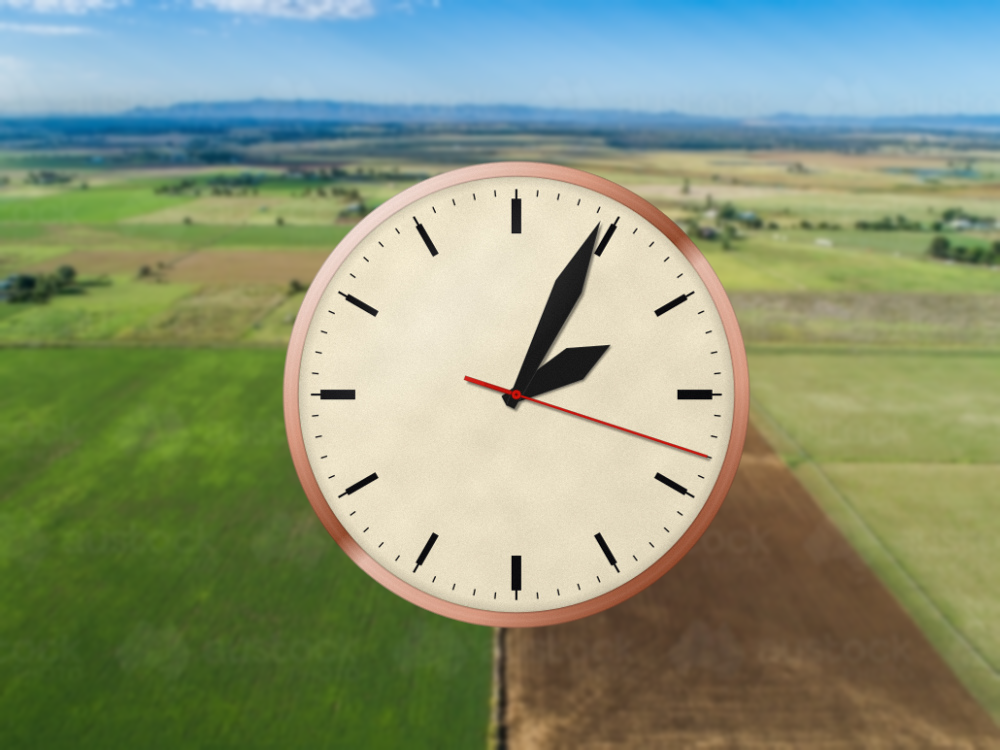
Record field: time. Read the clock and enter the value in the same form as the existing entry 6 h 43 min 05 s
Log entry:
2 h 04 min 18 s
